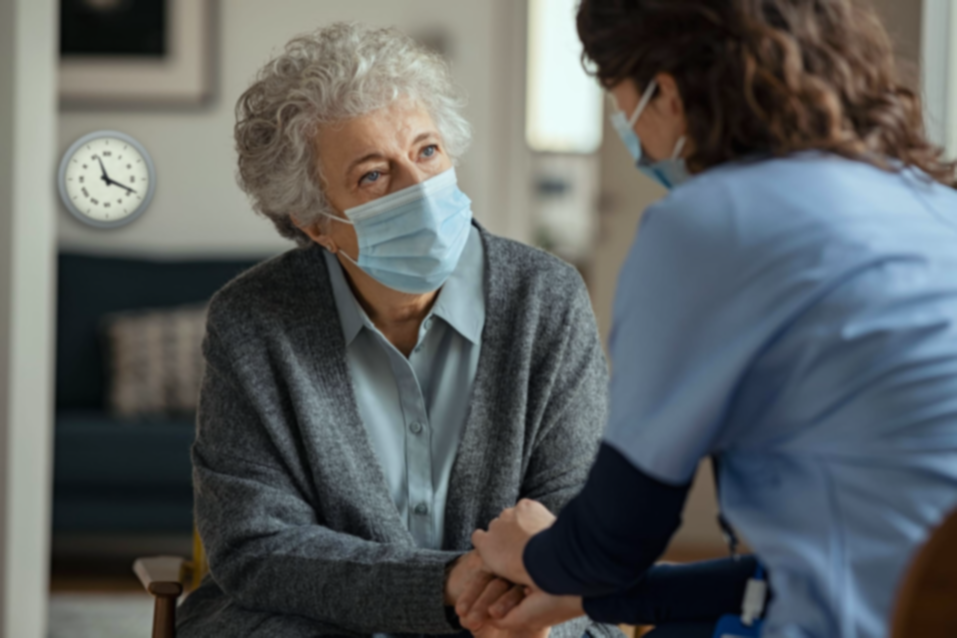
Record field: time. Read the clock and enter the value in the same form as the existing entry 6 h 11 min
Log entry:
11 h 19 min
